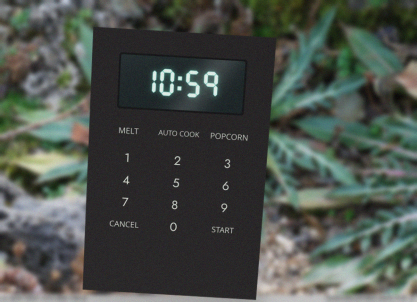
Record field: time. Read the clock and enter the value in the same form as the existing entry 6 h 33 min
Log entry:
10 h 59 min
